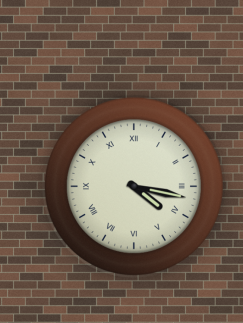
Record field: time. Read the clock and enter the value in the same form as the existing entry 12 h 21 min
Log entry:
4 h 17 min
